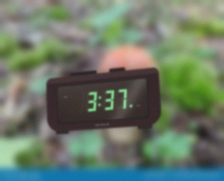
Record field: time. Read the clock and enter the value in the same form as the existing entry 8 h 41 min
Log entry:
3 h 37 min
